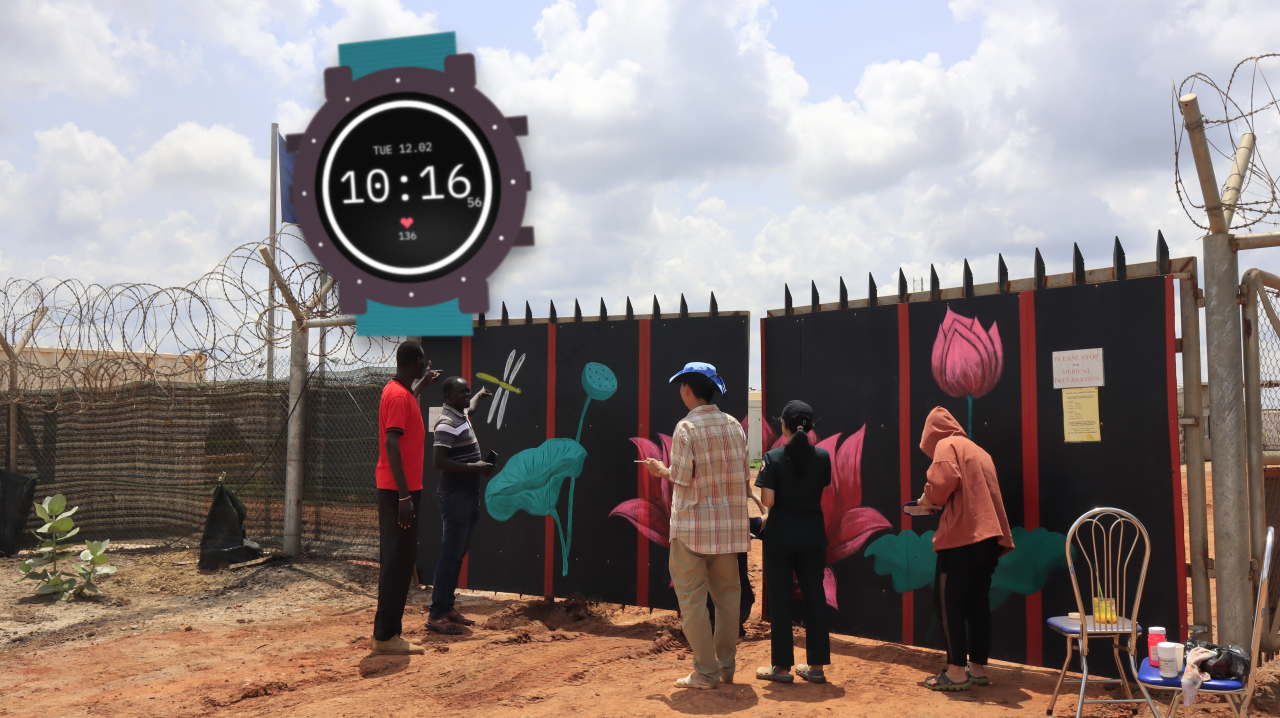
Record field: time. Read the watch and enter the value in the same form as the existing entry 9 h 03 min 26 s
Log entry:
10 h 16 min 56 s
